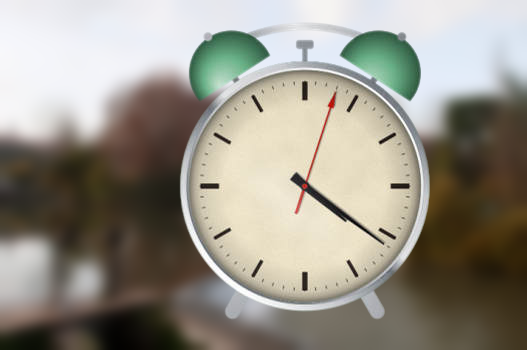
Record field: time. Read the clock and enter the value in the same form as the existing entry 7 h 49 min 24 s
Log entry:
4 h 21 min 03 s
